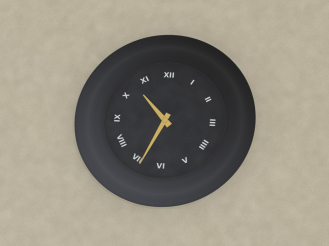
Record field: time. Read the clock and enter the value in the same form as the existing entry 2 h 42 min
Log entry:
10 h 34 min
